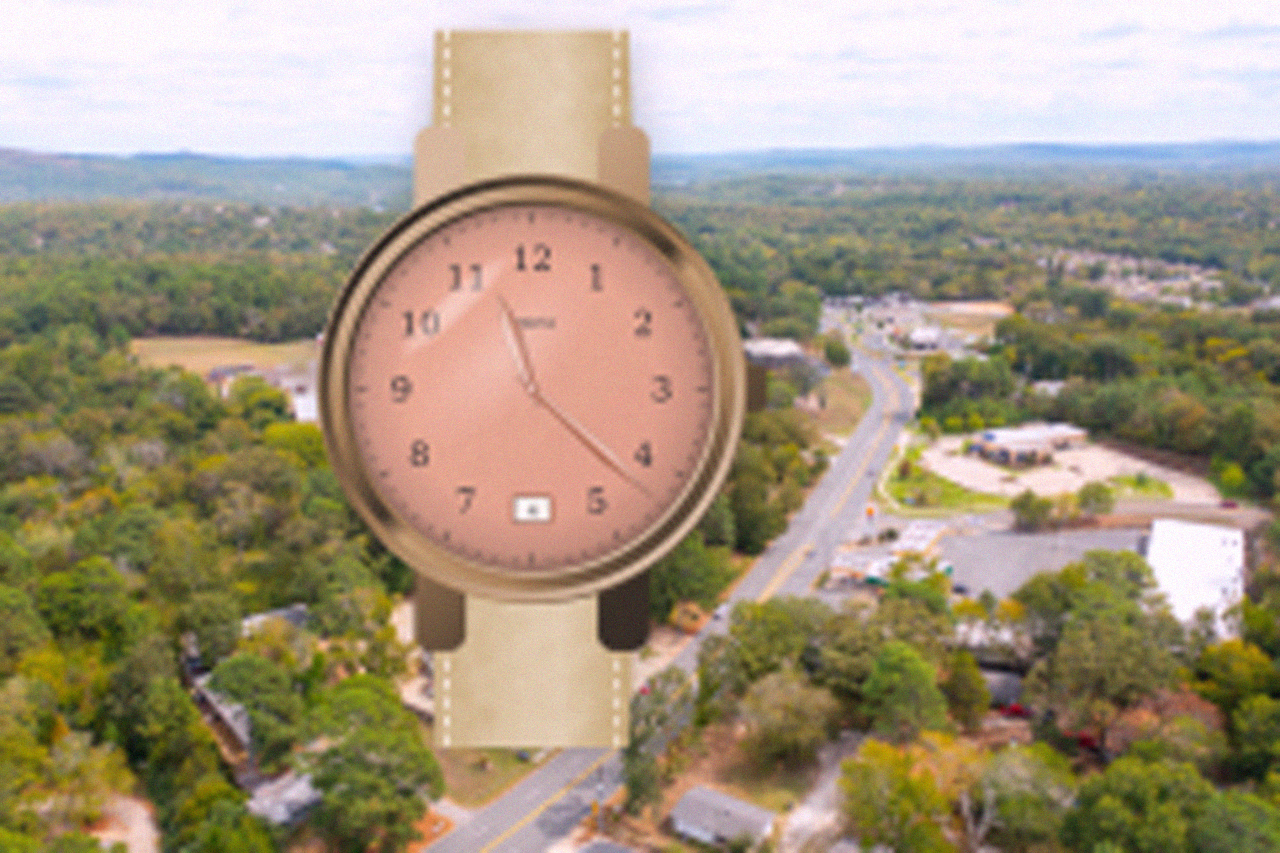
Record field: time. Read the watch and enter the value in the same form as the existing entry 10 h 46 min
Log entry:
11 h 22 min
